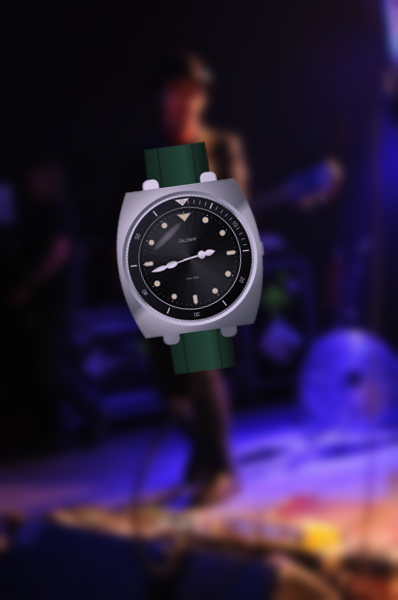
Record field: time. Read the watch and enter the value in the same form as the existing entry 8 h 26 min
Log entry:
2 h 43 min
